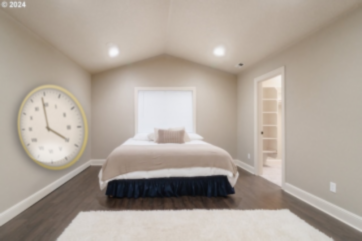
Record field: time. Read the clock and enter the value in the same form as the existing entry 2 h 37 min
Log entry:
3 h 59 min
